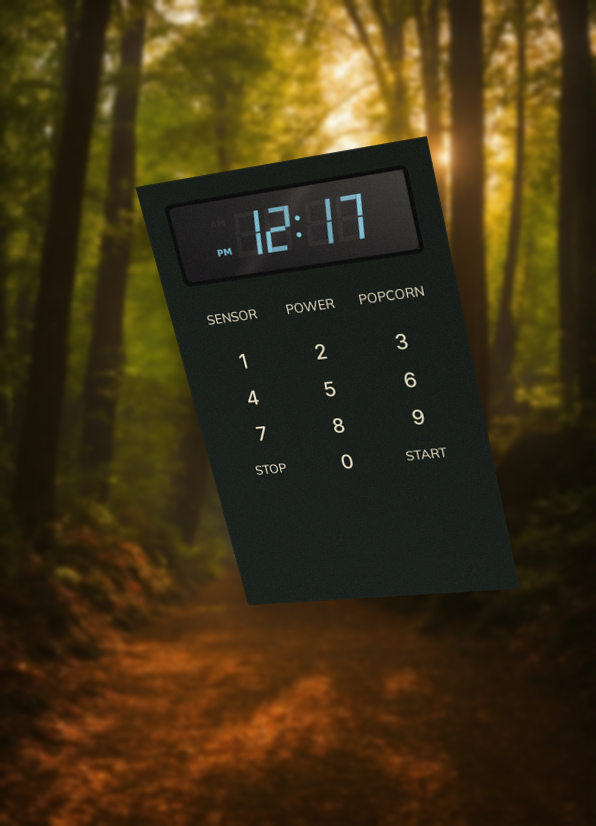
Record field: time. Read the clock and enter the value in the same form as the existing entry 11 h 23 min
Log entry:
12 h 17 min
